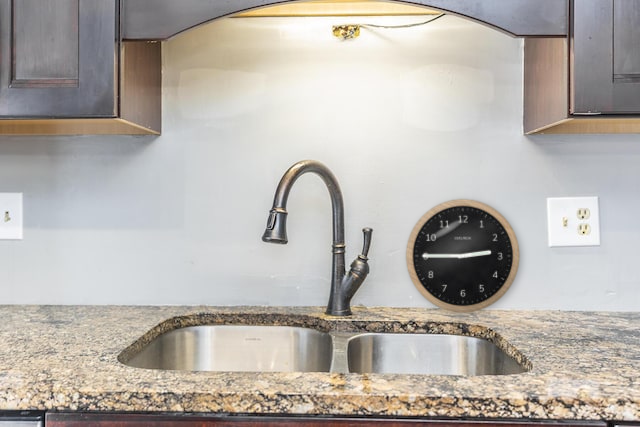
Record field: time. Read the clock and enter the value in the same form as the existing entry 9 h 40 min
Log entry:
2 h 45 min
